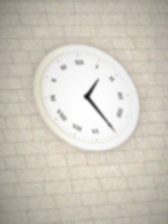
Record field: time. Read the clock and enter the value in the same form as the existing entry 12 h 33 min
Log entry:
1 h 25 min
